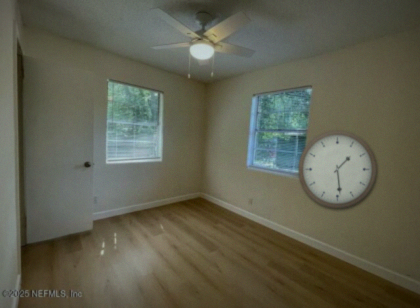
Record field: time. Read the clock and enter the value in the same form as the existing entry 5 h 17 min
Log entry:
1 h 29 min
